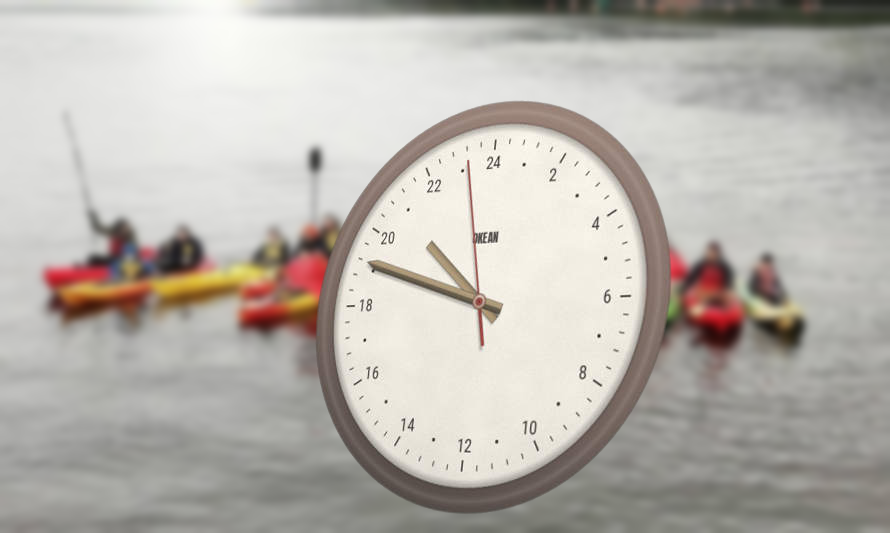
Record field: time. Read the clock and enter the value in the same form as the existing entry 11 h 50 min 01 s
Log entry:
20 h 47 min 58 s
